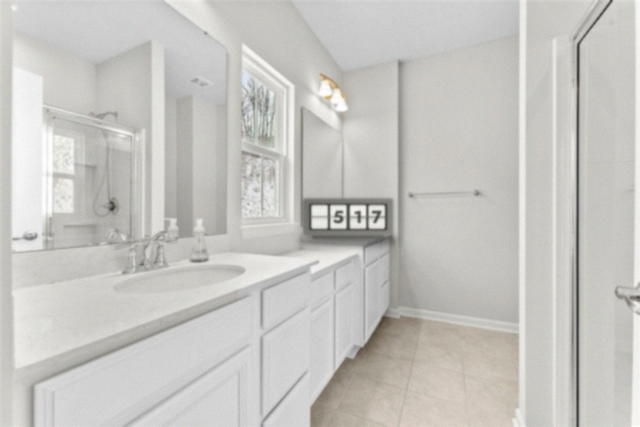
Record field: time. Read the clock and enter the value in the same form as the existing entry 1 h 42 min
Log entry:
5 h 17 min
